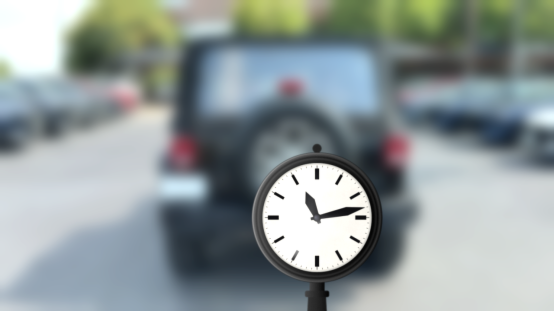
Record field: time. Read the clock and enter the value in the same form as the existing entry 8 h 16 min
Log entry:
11 h 13 min
